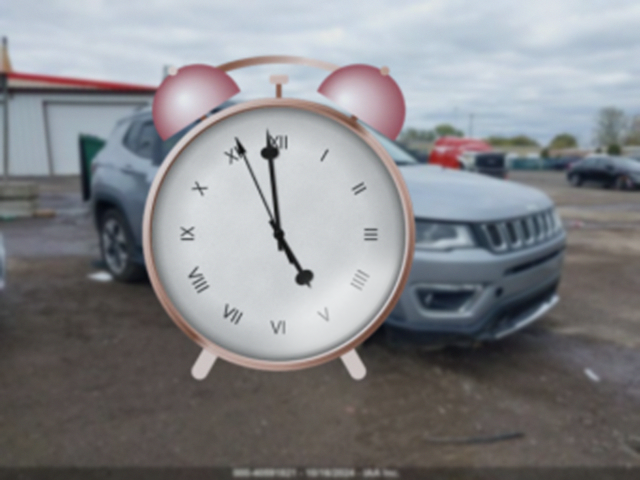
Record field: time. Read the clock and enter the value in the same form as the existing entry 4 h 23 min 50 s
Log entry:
4 h 58 min 56 s
